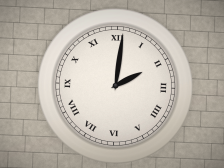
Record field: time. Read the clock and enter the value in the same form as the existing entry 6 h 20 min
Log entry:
2 h 01 min
